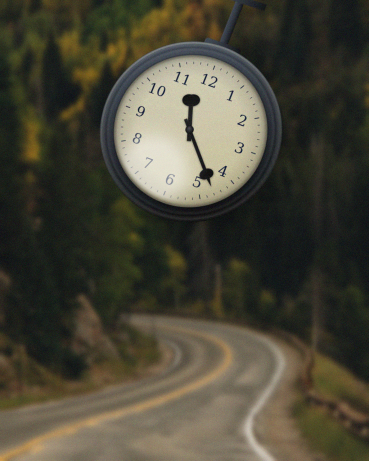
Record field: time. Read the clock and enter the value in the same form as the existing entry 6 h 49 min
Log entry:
11 h 23 min
